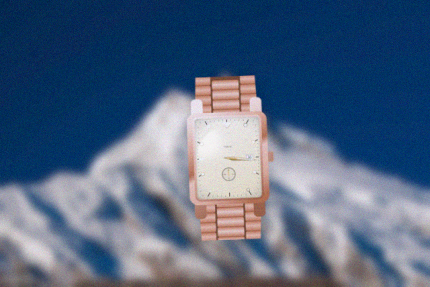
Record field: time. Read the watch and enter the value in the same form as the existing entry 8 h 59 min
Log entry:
3 h 16 min
